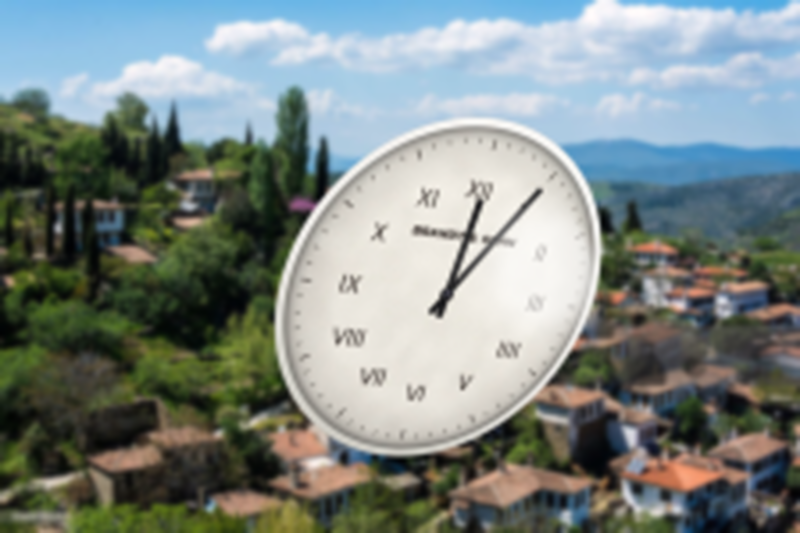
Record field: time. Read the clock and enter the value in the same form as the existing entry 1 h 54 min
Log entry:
12 h 05 min
